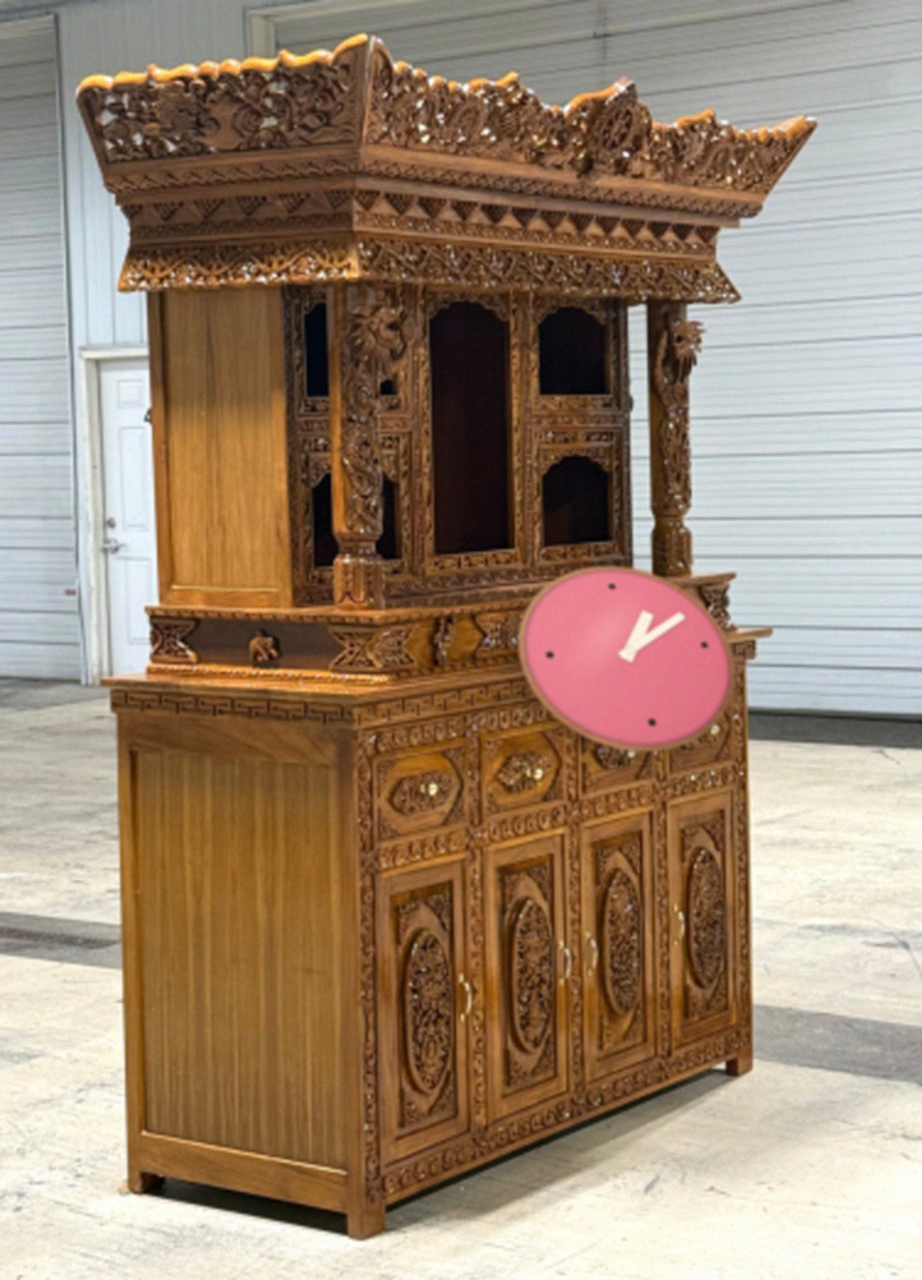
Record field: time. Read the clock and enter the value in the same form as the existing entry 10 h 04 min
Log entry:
1 h 10 min
